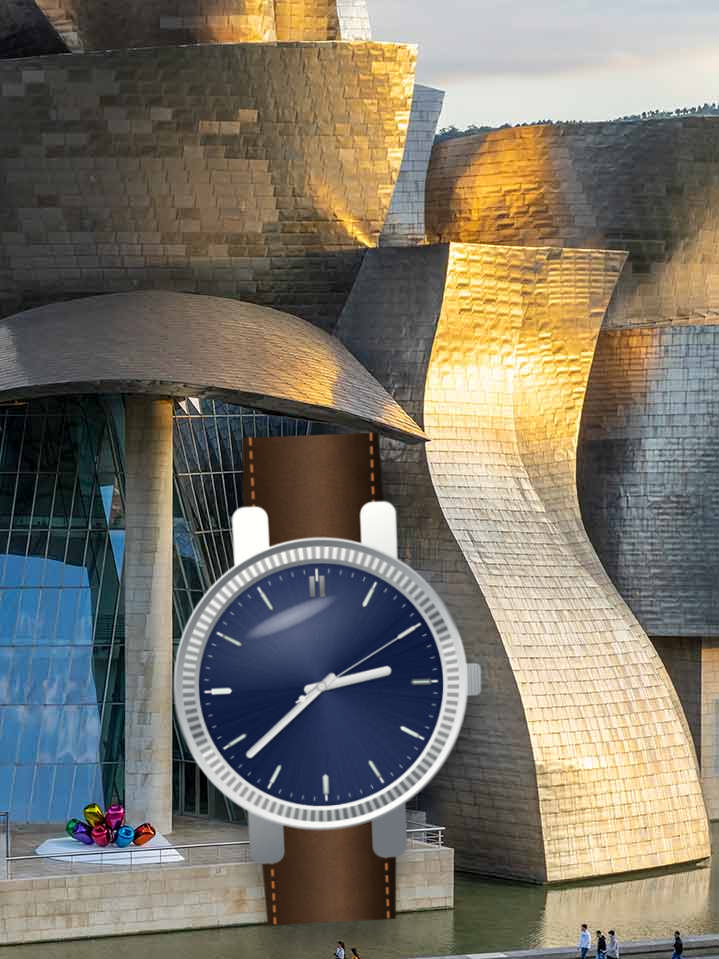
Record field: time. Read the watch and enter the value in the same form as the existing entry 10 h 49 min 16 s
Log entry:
2 h 38 min 10 s
